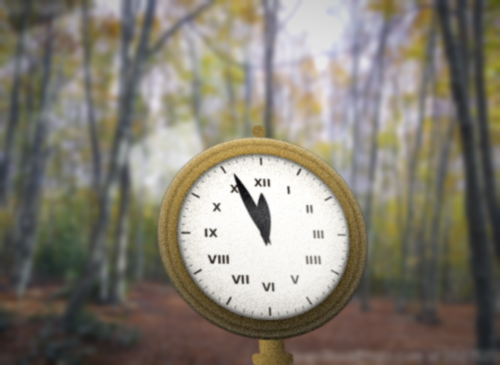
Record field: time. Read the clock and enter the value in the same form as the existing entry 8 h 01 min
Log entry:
11 h 56 min
